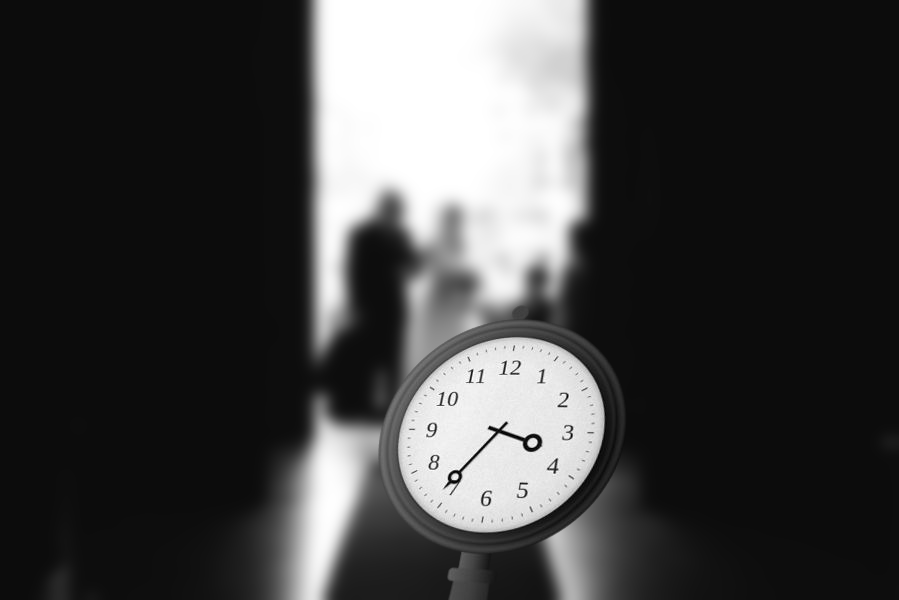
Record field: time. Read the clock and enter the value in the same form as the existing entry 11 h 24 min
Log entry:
3 h 36 min
